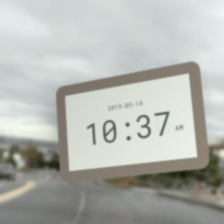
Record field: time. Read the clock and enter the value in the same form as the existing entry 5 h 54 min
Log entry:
10 h 37 min
